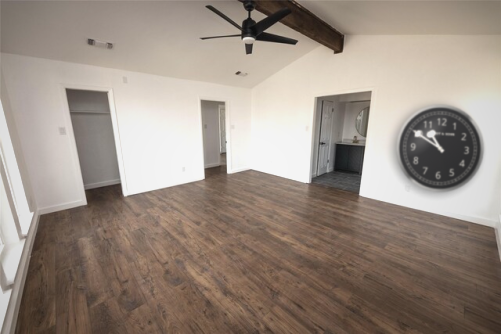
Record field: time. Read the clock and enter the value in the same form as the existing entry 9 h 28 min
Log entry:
10 h 50 min
